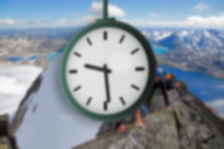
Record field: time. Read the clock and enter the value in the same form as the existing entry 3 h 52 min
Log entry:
9 h 29 min
